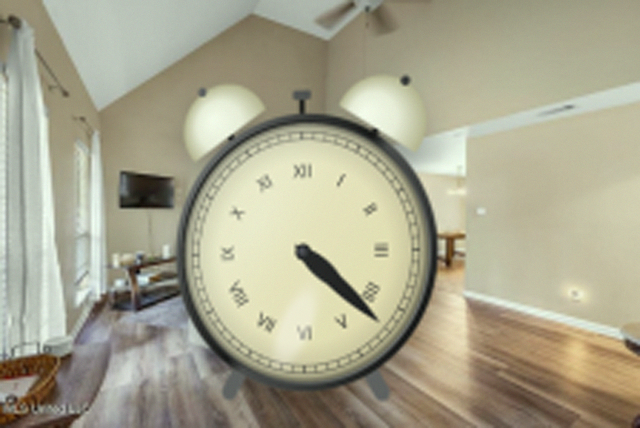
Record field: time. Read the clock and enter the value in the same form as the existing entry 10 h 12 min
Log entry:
4 h 22 min
